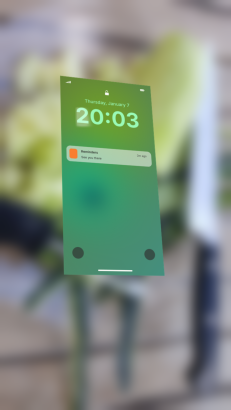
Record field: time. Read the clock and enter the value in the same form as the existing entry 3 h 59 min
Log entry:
20 h 03 min
